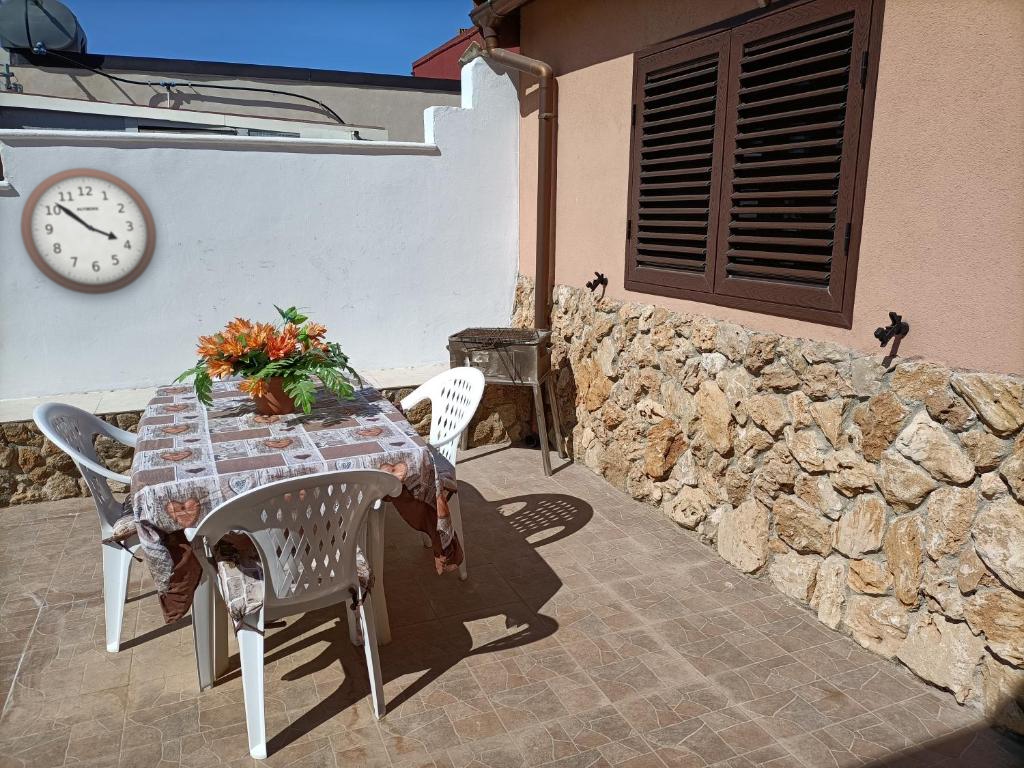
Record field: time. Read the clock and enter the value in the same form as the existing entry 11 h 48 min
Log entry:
3 h 52 min
